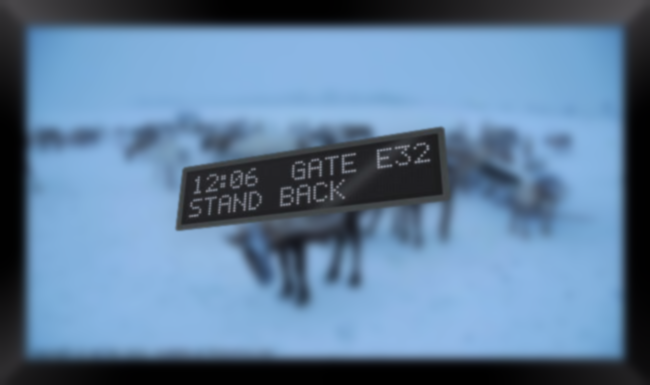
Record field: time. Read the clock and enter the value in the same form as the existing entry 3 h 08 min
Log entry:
12 h 06 min
